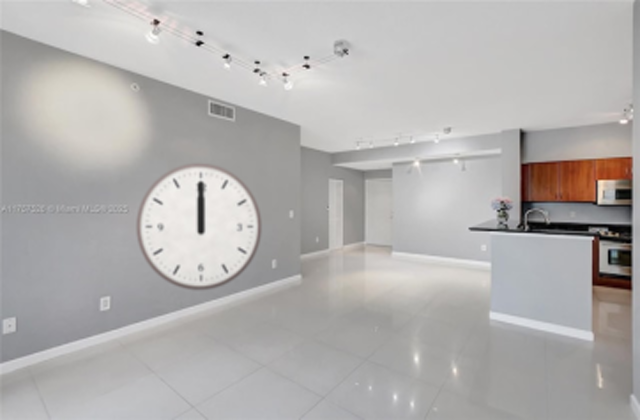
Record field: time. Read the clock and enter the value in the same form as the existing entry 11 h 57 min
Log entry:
12 h 00 min
